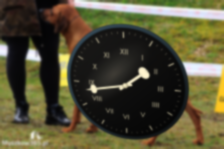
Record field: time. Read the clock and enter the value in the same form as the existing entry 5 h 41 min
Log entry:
1 h 43 min
